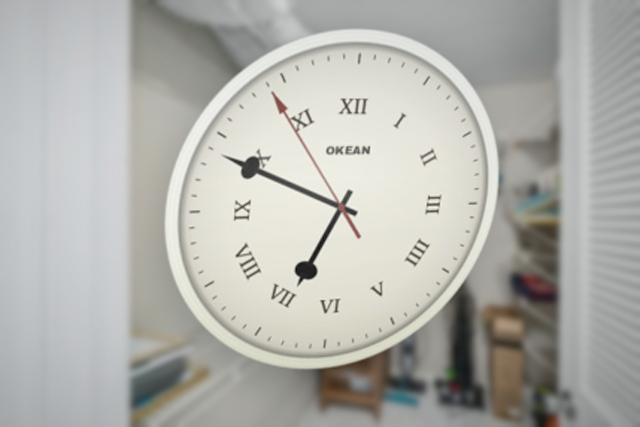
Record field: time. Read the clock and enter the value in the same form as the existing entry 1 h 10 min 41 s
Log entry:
6 h 48 min 54 s
